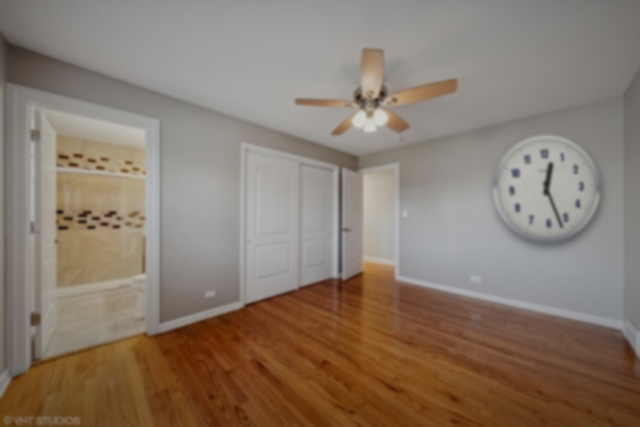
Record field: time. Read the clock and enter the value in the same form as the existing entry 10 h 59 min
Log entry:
12 h 27 min
